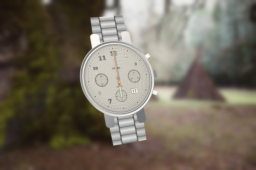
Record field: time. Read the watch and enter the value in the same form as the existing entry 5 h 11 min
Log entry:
6 h 00 min
